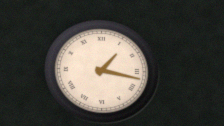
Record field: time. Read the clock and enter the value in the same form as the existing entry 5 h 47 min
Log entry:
1 h 17 min
